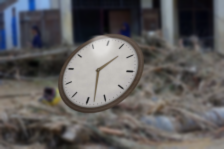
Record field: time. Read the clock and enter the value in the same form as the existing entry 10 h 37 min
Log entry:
1 h 28 min
